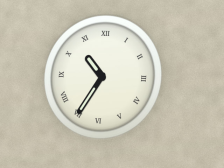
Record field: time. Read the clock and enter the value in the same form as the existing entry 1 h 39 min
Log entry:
10 h 35 min
